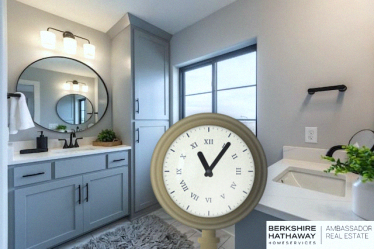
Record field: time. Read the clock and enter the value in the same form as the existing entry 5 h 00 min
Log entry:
11 h 06 min
